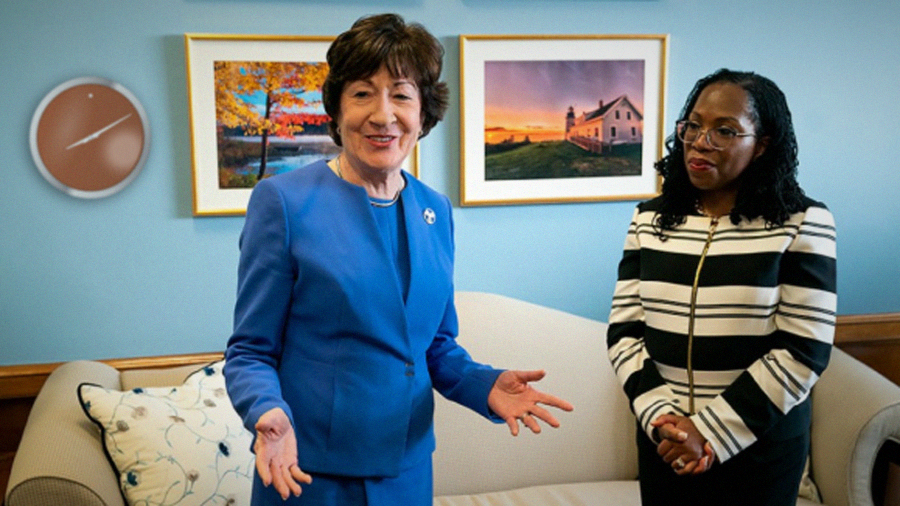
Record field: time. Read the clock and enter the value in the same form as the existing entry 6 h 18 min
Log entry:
8 h 10 min
